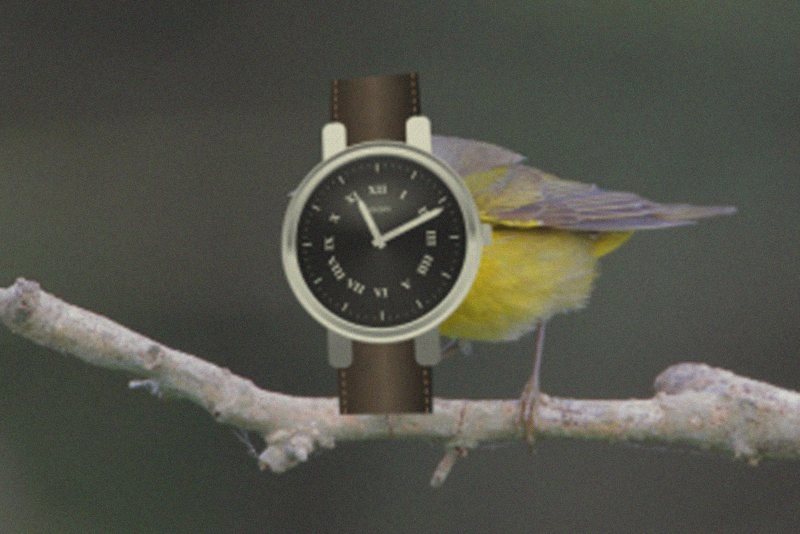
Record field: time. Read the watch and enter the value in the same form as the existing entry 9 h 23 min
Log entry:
11 h 11 min
